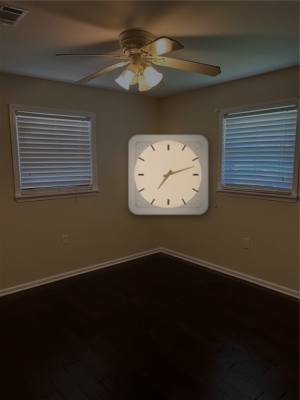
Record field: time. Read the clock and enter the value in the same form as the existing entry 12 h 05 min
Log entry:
7 h 12 min
